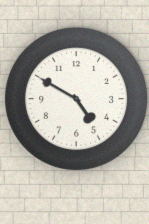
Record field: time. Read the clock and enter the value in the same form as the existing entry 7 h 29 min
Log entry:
4 h 50 min
